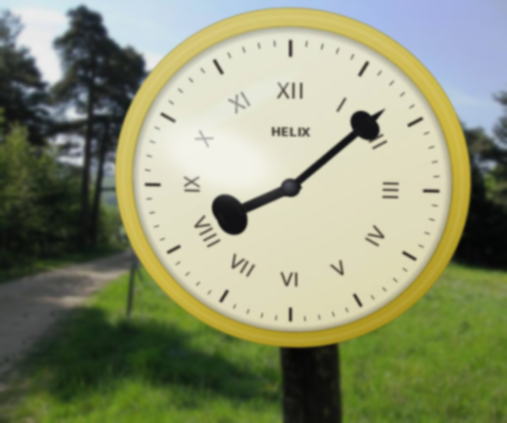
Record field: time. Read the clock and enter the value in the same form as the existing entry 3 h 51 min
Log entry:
8 h 08 min
